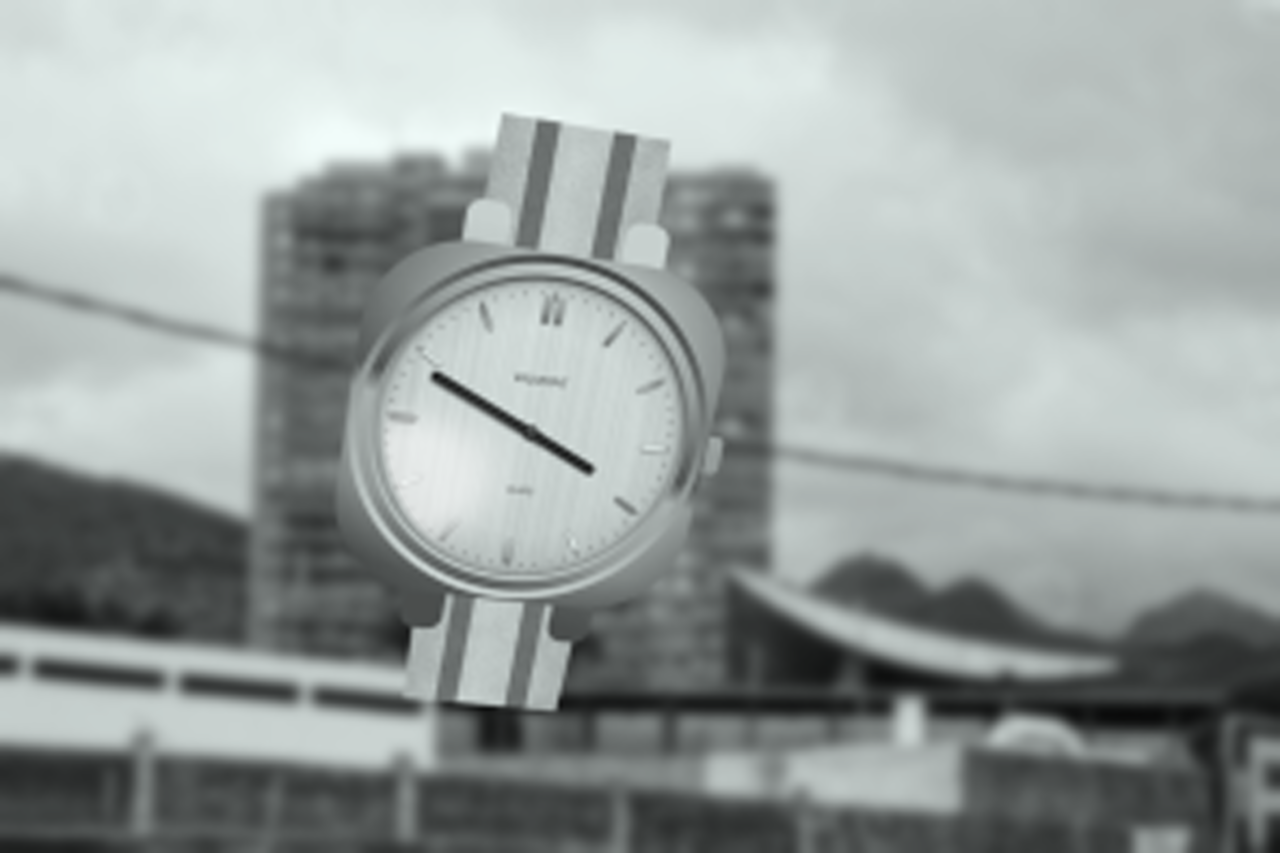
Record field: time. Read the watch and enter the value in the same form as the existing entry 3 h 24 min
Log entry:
3 h 49 min
